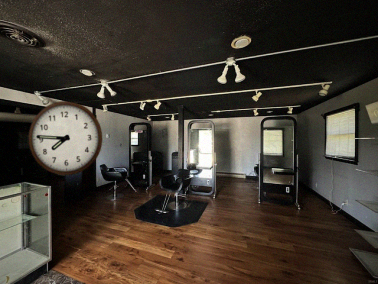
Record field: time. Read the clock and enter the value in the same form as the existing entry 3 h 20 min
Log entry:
7 h 46 min
